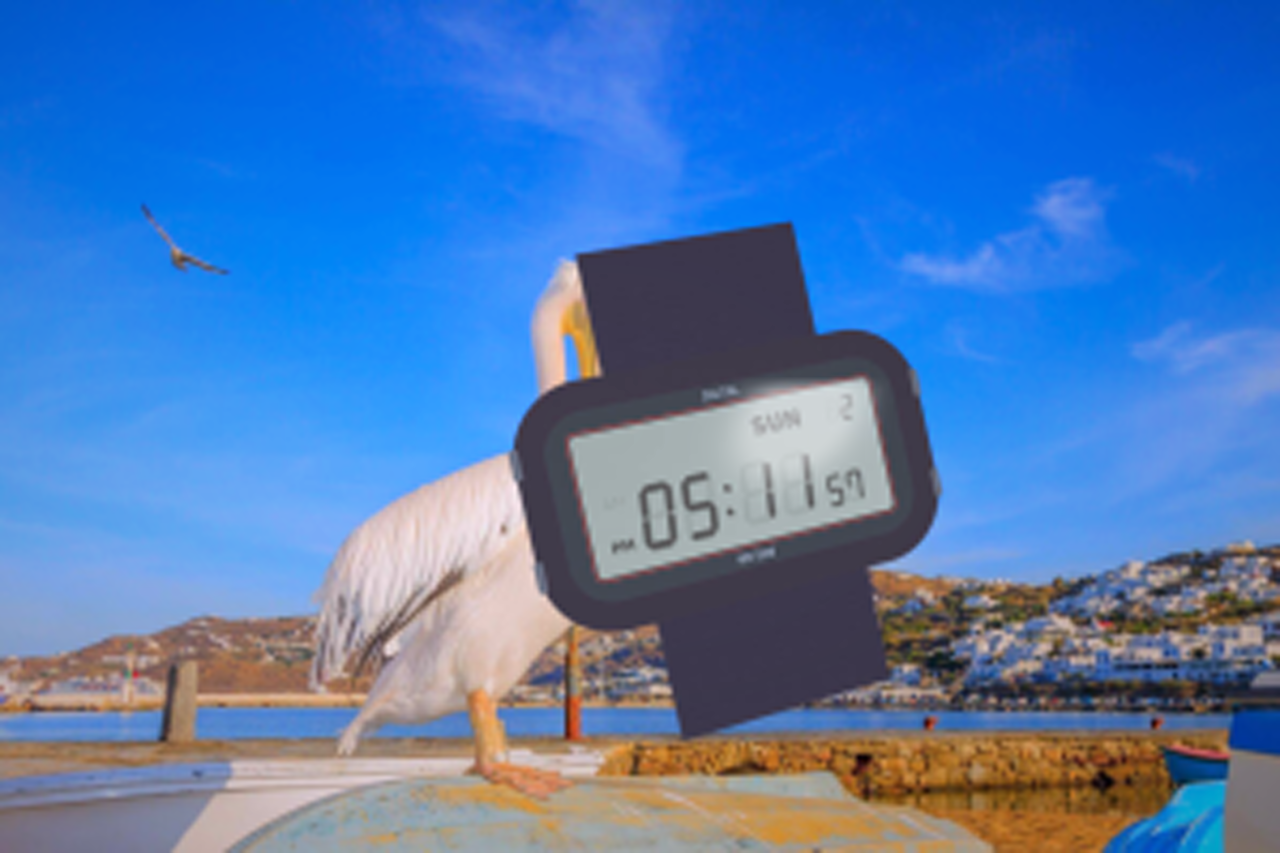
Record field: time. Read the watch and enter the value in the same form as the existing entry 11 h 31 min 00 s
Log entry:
5 h 11 min 57 s
